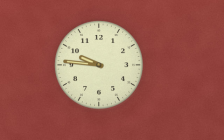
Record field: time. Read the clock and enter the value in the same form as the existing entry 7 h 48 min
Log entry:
9 h 46 min
